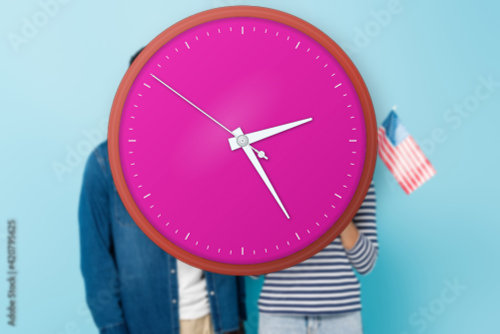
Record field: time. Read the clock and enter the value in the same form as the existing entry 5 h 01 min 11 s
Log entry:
2 h 24 min 51 s
